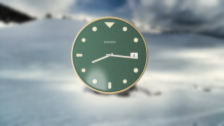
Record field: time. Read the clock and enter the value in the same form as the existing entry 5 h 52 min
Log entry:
8 h 16 min
